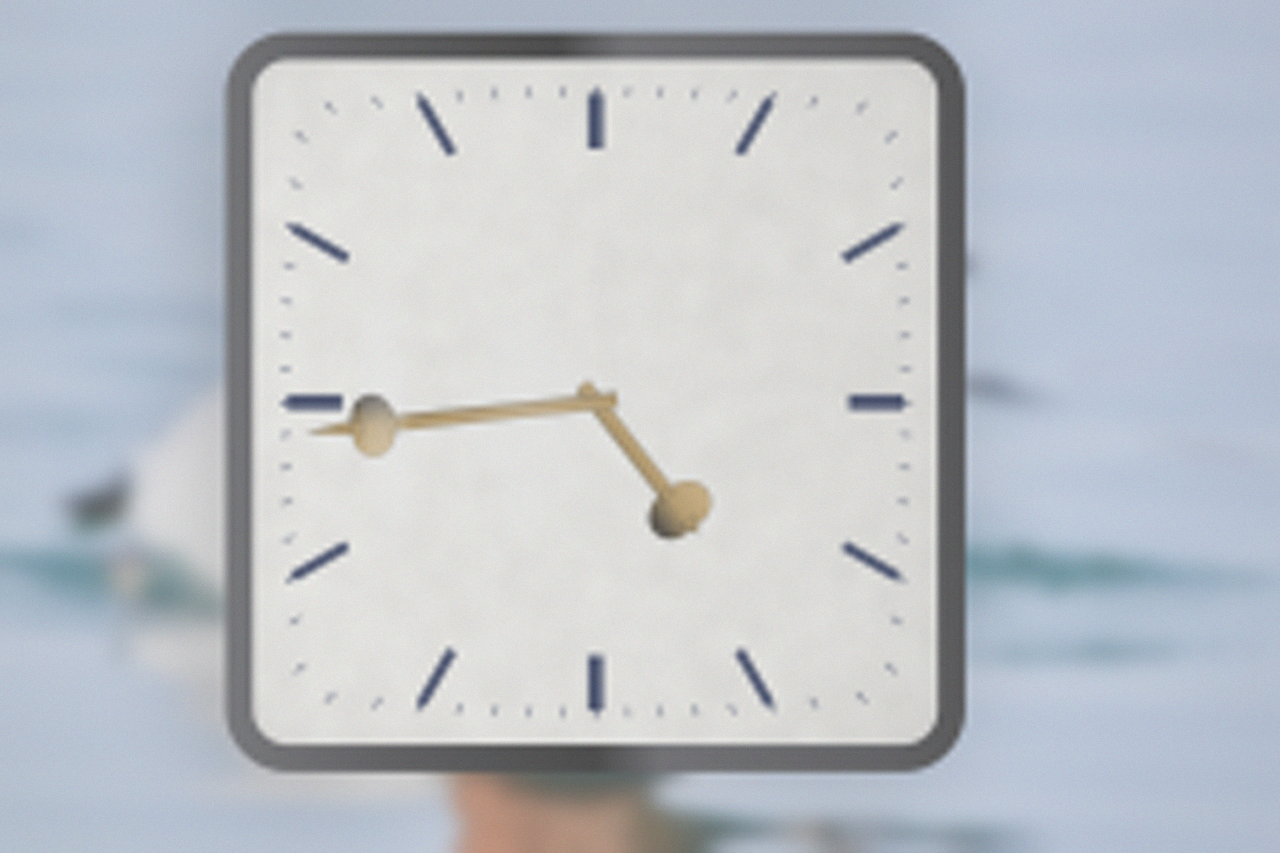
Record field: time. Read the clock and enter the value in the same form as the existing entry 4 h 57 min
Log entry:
4 h 44 min
